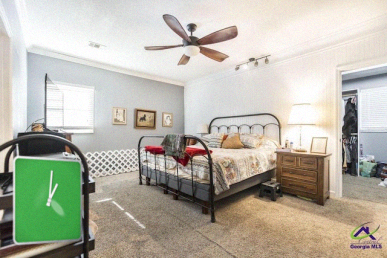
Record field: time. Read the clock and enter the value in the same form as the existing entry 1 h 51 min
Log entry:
1 h 01 min
